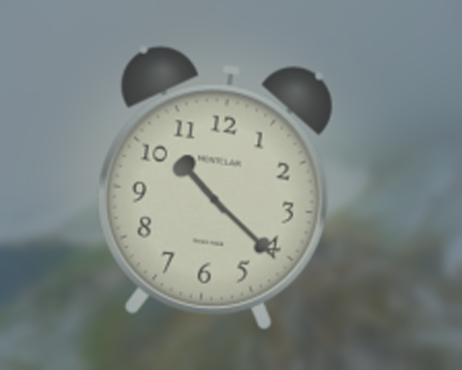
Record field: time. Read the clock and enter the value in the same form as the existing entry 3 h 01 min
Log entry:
10 h 21 min
